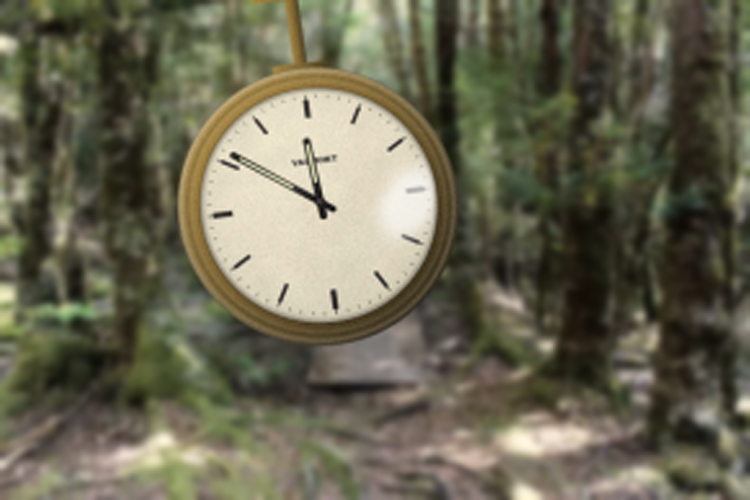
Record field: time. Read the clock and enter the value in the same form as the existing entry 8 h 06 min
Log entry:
11 h 51 min
